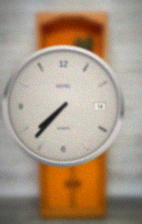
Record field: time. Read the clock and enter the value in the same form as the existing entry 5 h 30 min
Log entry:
7 h 37 min
